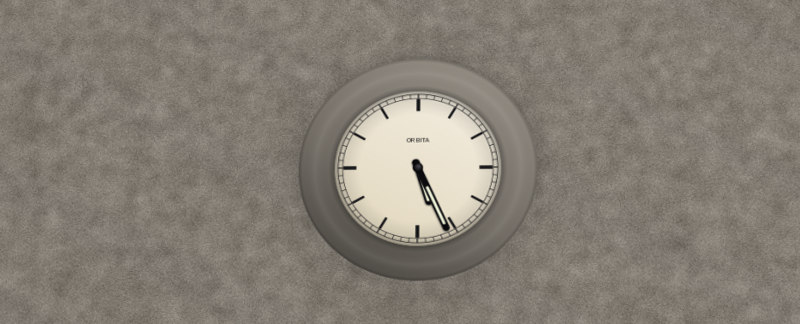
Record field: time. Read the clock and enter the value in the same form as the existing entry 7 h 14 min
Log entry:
5 h 26 min
